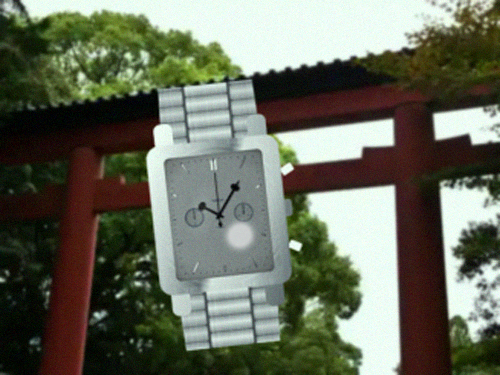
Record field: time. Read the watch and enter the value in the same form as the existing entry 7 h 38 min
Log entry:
10 h 06 min
